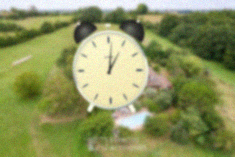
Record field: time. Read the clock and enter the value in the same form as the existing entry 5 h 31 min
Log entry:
1 h 01 min
